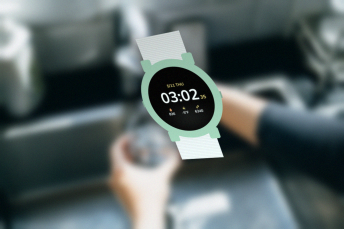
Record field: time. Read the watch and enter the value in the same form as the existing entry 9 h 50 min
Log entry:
3 h 02 min
